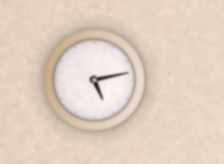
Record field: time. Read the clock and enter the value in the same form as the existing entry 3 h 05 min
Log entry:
5 h 13 min
